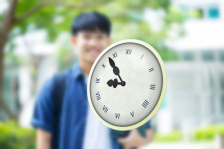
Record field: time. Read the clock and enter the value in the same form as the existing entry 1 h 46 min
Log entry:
8 h 53 min
